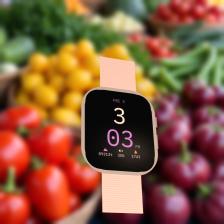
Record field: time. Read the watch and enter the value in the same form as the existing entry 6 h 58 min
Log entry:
3 h 03 min
